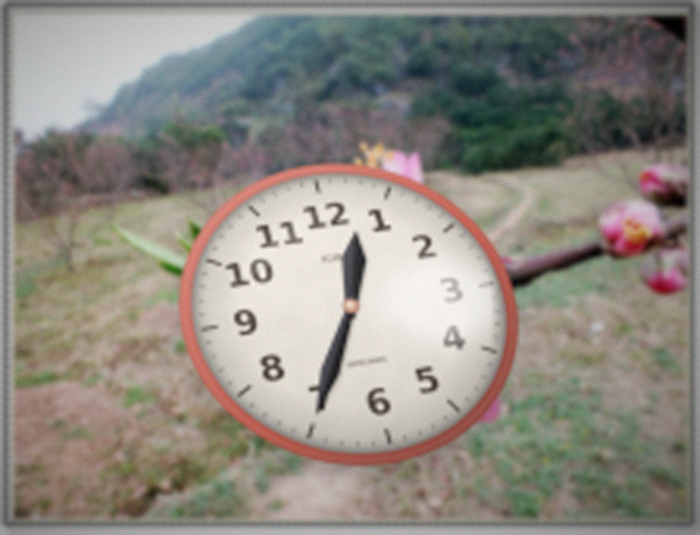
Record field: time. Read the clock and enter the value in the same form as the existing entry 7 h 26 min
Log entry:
12 h 35 min
